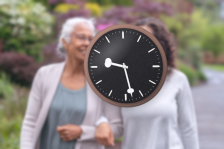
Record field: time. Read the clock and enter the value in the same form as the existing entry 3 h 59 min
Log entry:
9 h 28 min
